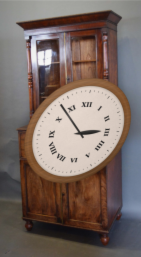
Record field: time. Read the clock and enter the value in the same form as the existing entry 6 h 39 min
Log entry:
2 h 53 min
